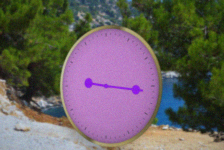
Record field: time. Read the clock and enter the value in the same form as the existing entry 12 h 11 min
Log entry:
9 h 16 min
